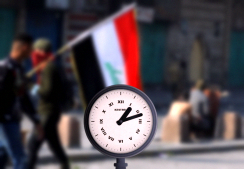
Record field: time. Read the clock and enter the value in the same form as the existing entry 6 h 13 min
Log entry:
1 h 12 min
